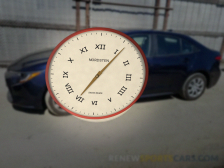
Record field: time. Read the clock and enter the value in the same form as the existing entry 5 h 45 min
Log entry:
7 h 06 min
